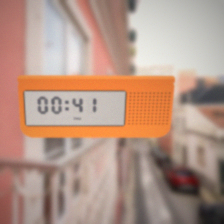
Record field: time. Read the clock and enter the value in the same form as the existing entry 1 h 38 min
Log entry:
0 h 41 min
